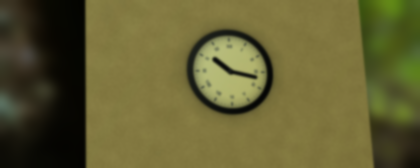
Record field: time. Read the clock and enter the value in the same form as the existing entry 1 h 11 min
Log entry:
10 h 17 min
